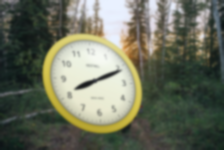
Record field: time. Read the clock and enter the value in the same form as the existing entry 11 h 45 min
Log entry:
8 h 11 min
